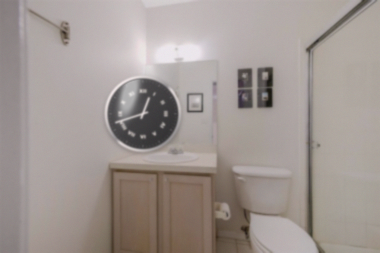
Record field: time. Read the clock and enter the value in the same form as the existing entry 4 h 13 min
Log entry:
12 h 42 min
